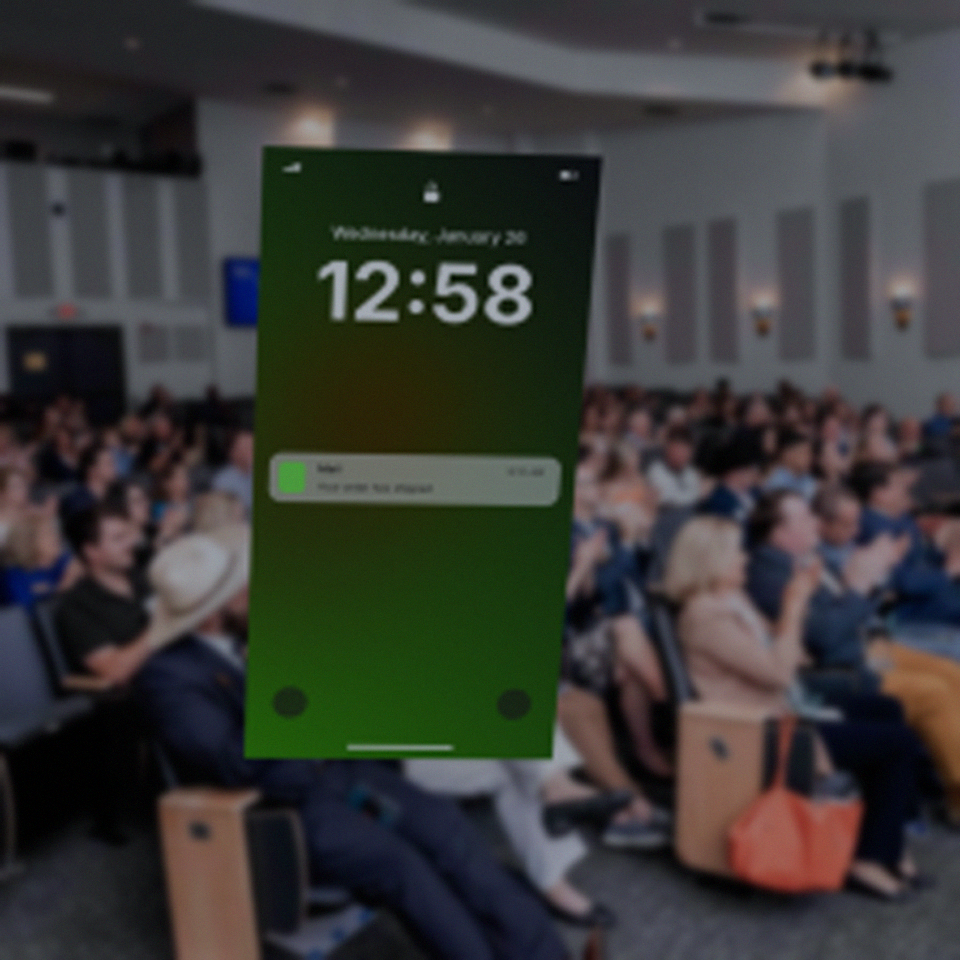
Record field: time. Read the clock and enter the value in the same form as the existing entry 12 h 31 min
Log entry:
12 h 58 min
